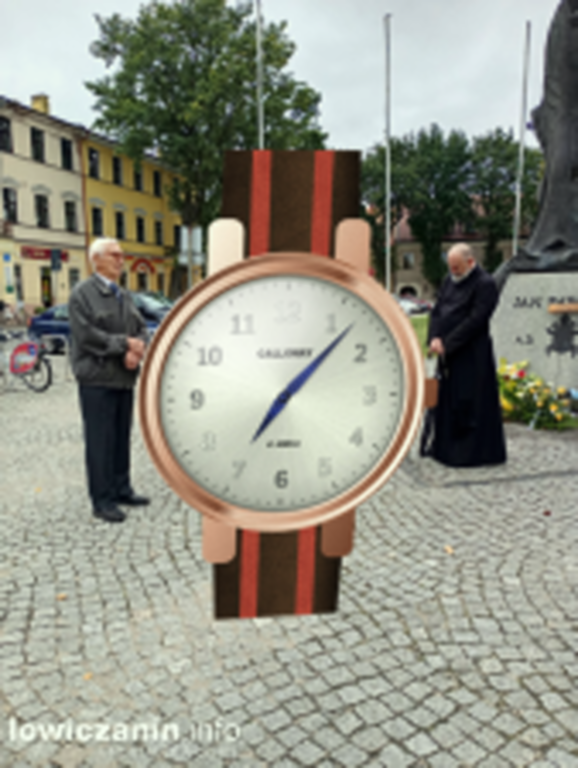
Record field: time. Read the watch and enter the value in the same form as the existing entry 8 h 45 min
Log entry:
7 h 07 min
